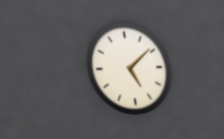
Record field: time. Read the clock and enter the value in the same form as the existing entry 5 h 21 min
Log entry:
5 h 09 min
